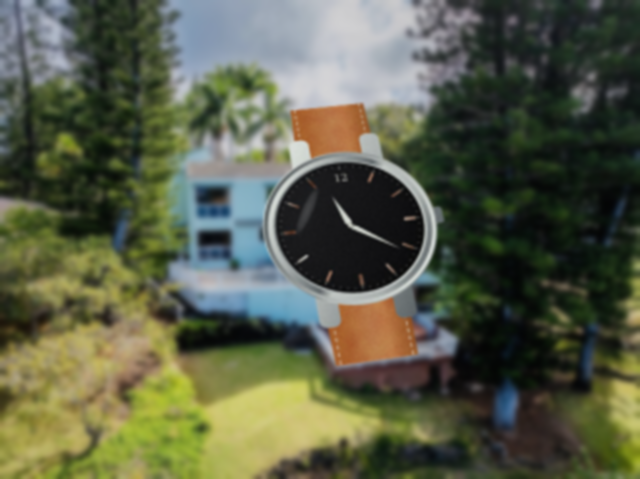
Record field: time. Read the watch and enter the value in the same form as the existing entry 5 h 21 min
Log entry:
11 h 21 min
